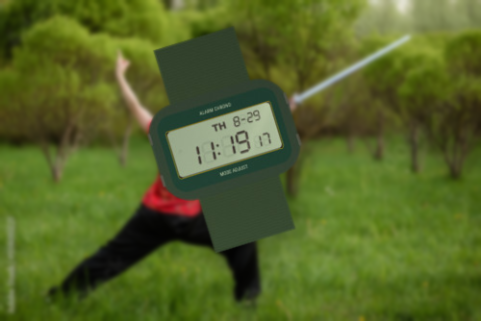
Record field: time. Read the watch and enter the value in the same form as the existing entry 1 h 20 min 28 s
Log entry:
11 h 19 min 17 s
